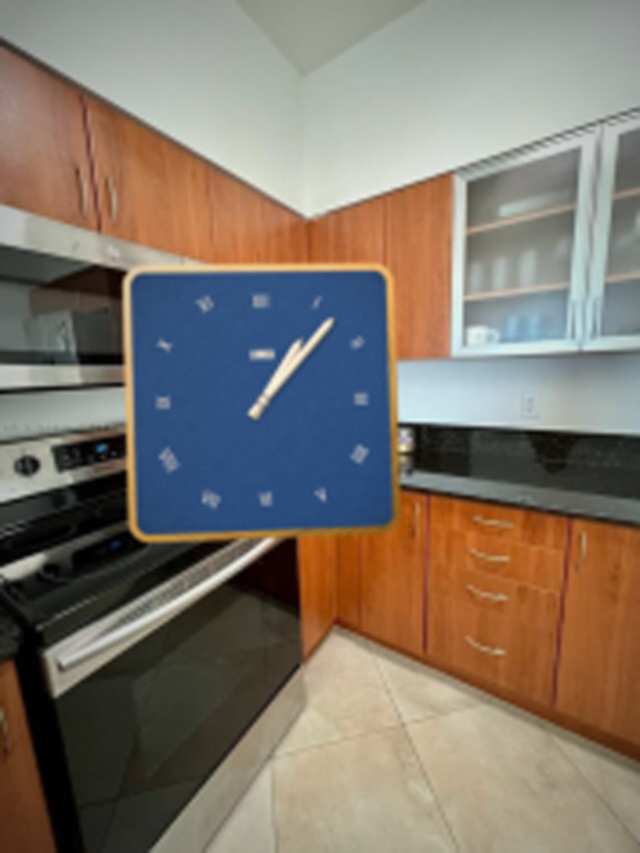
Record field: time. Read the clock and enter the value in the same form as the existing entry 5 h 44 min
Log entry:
1 h 07 min
